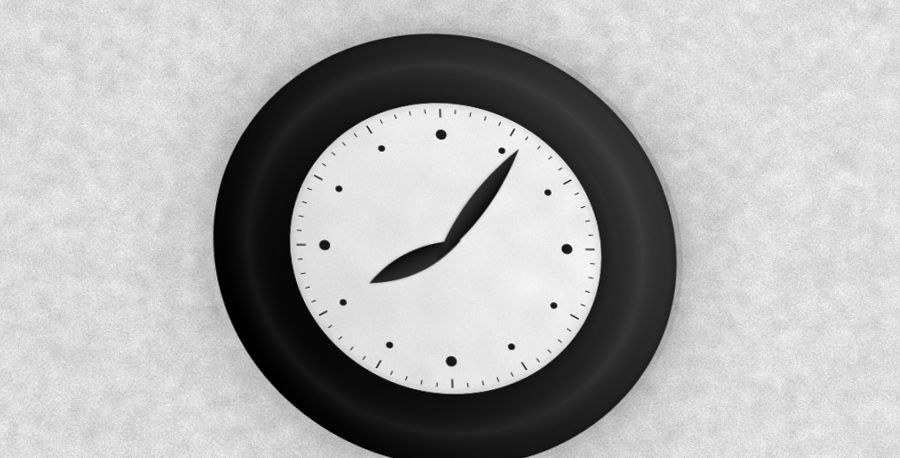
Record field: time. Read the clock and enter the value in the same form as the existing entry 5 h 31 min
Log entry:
8 h 06 min
